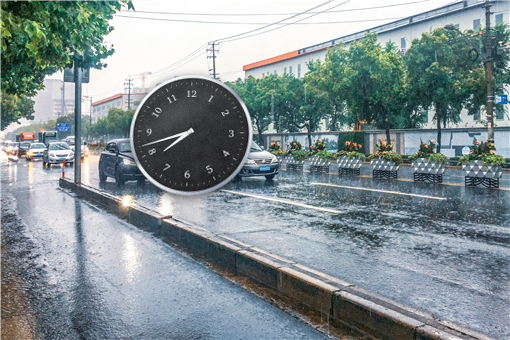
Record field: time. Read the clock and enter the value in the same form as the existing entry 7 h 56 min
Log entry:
7 h 42 min
